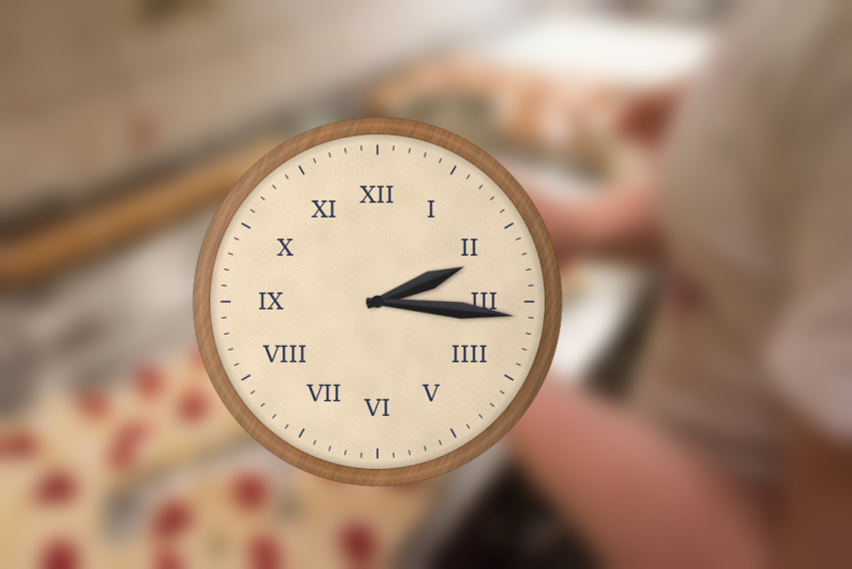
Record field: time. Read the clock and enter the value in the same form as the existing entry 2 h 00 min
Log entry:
2 h 16 min
